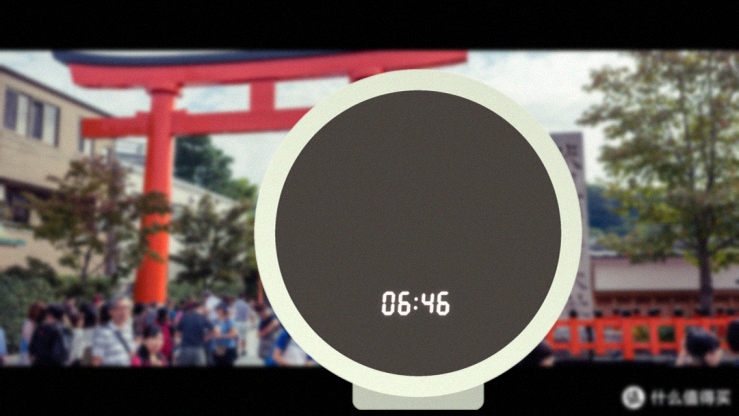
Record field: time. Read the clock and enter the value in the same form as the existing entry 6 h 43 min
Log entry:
6 h 46 min
